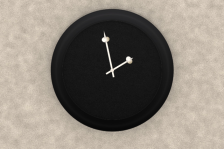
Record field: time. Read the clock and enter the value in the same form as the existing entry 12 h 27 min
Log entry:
1 h 58 min
